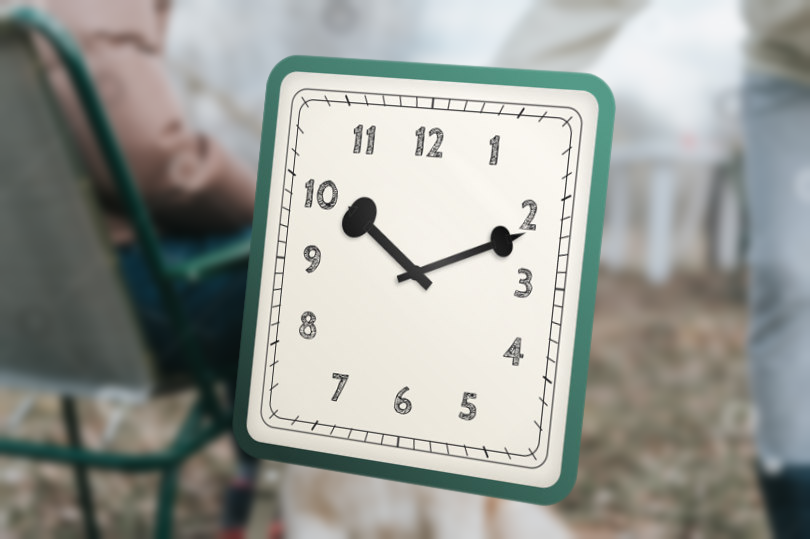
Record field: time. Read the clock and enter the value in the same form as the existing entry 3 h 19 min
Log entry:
10 h 11 min
